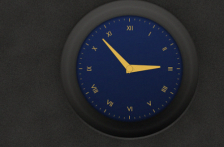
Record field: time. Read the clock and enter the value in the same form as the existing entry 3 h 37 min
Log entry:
2 h 53 min
